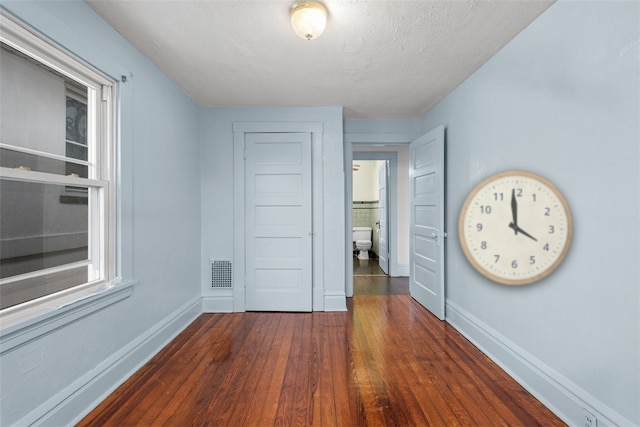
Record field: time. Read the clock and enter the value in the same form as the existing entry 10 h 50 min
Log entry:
3 h 59 min
